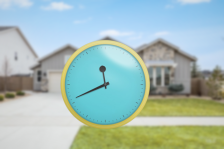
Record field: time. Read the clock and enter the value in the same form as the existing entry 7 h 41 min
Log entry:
11 h 41 min
